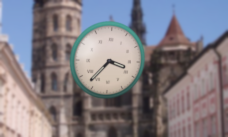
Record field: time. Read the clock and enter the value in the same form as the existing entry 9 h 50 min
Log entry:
3 h 37 min
